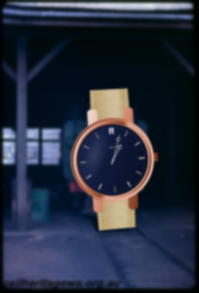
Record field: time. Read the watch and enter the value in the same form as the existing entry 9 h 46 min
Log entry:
1 h 03 min
